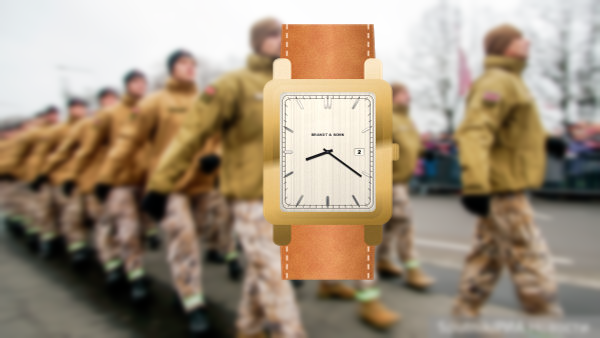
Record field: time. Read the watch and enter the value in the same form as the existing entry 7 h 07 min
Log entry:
8 h 21 min
